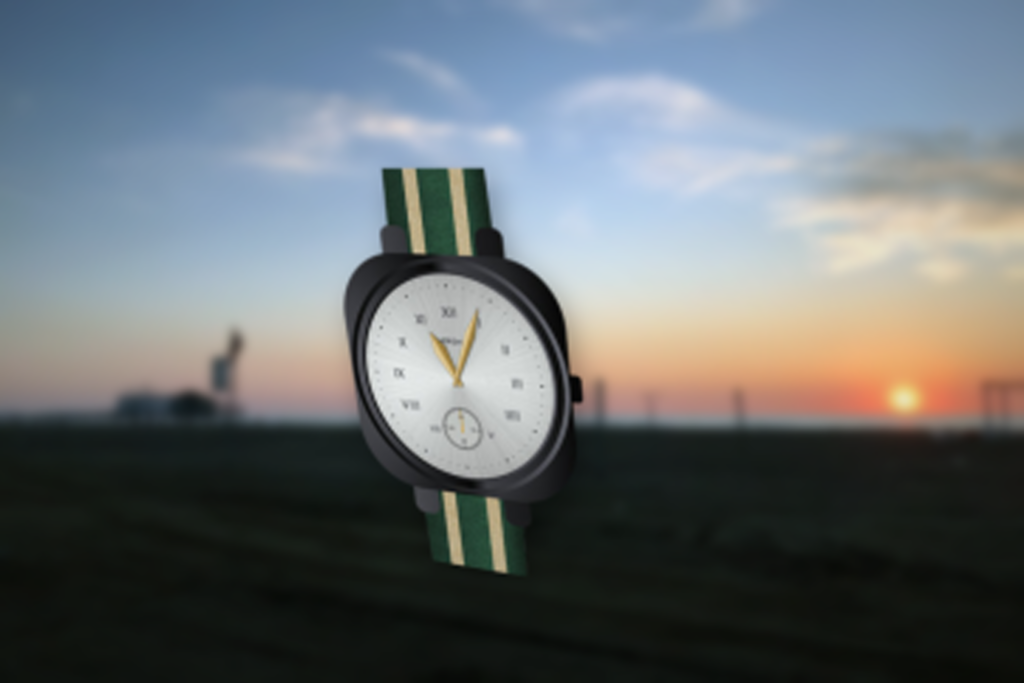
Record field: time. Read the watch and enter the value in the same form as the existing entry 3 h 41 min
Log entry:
11 h 04 min
